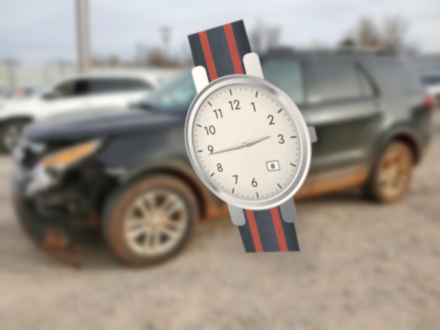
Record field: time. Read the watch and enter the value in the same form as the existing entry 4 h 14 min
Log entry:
2 h 44 min
